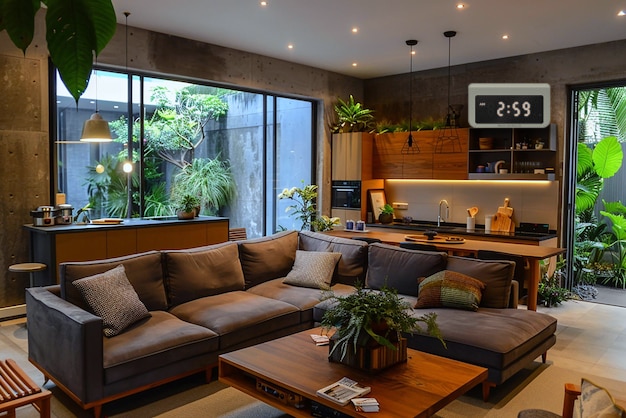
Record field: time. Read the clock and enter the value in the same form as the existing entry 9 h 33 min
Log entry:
2 h 59 min
